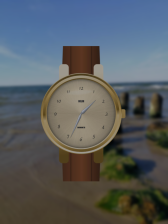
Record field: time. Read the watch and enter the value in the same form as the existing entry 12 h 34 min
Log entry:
1 h 34 min
